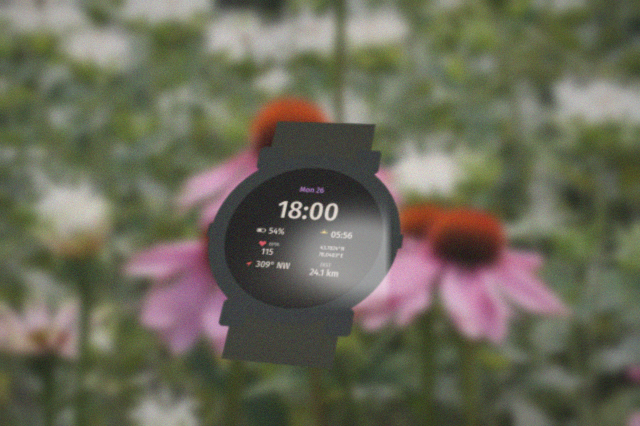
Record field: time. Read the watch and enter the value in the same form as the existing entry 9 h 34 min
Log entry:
18 h 00 min
